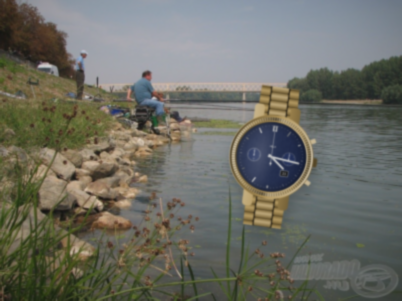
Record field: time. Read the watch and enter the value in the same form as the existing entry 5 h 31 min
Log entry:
4 h 16 min
